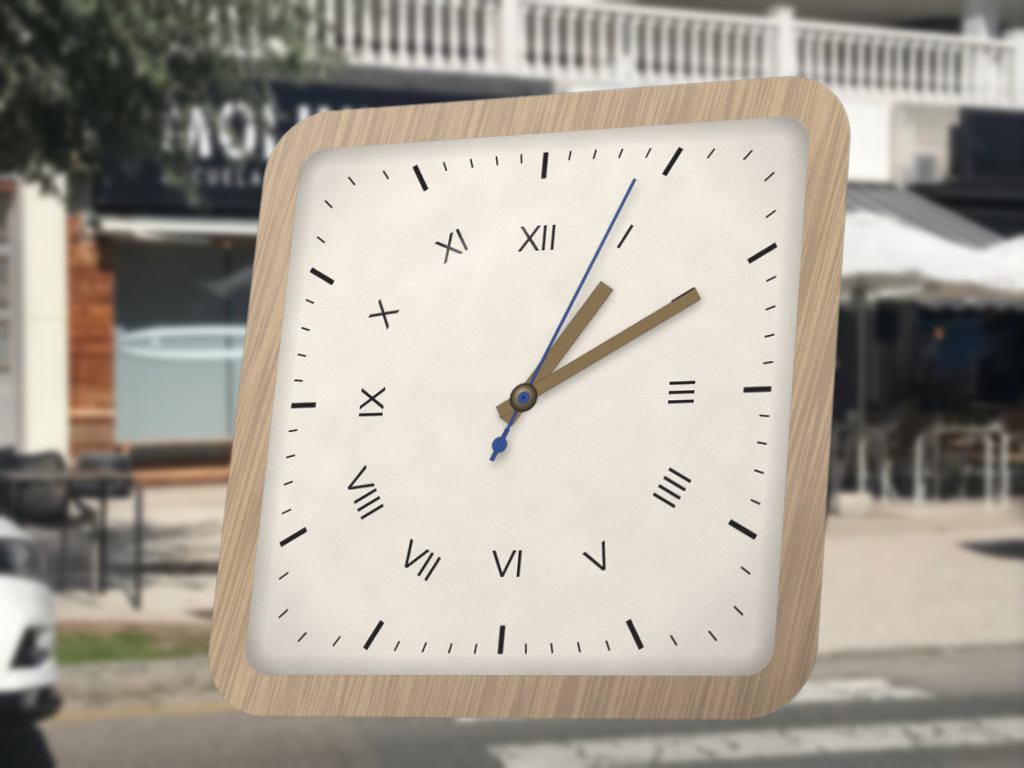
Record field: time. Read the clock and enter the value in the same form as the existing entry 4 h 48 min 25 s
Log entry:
1 h 10 min 04 s
